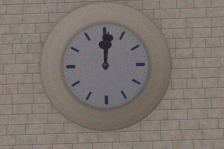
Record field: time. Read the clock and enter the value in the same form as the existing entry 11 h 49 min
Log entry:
12 h 01 min
